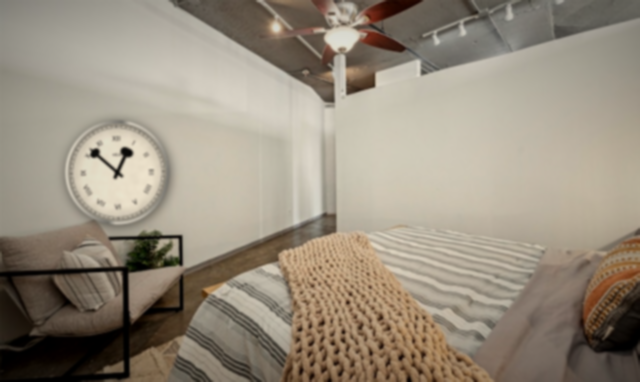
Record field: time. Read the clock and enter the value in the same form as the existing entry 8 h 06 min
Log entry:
12 h 52 min
